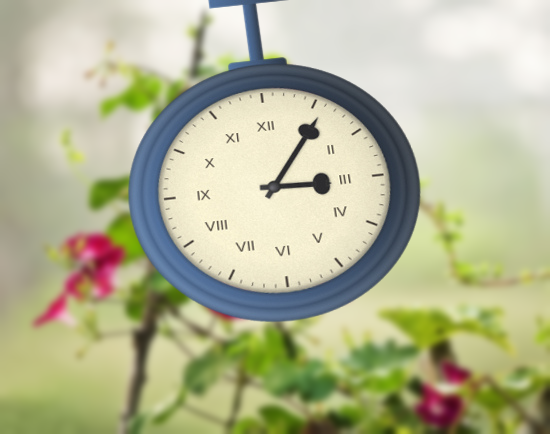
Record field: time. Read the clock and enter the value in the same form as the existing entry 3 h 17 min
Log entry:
3 h 06 min
